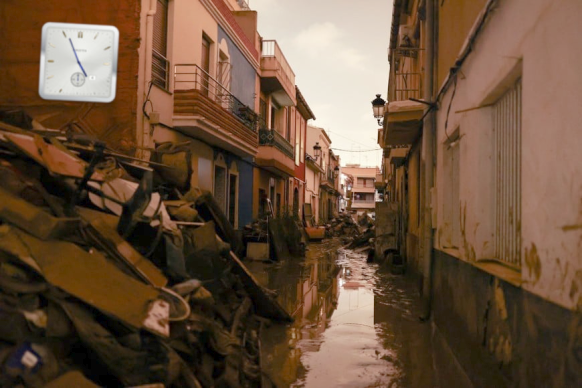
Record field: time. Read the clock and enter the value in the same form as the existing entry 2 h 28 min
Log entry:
4 h 56 min
